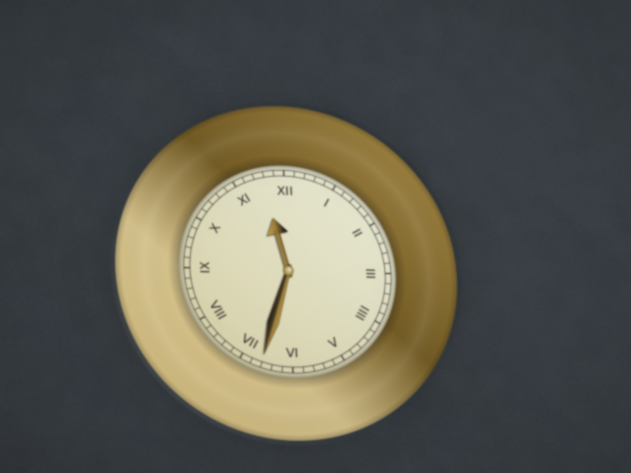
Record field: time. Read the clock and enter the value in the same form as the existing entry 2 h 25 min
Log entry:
11 h 33 min
